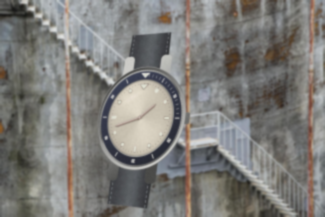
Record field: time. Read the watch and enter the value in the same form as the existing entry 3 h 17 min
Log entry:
1 h 42 min
